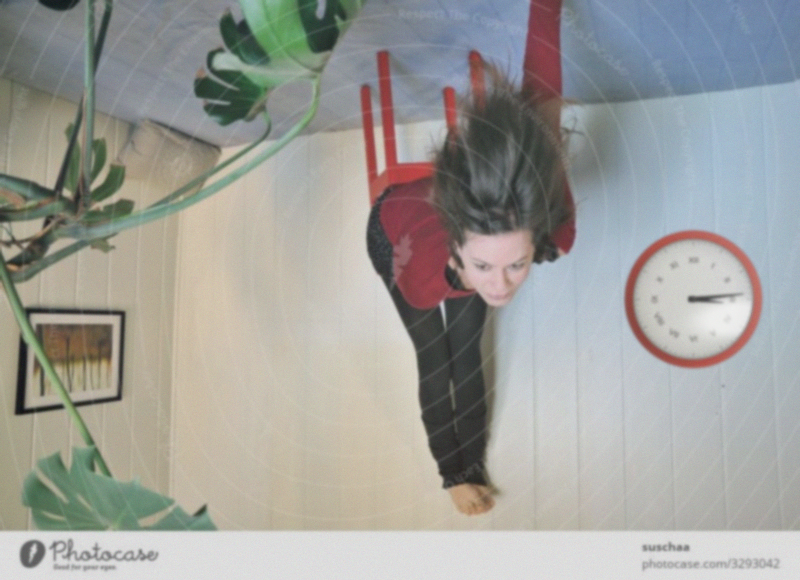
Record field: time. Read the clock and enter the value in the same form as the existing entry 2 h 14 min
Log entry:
3 h 14 min
